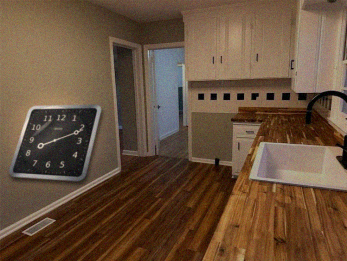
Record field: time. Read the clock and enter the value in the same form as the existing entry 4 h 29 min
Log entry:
8 h 11 min
